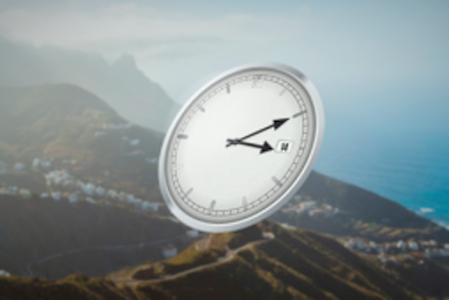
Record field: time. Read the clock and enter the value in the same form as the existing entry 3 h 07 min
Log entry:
3 h 10 min
